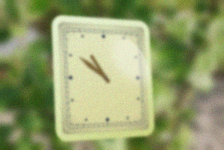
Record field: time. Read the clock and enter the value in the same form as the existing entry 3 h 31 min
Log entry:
10 h 51 min
